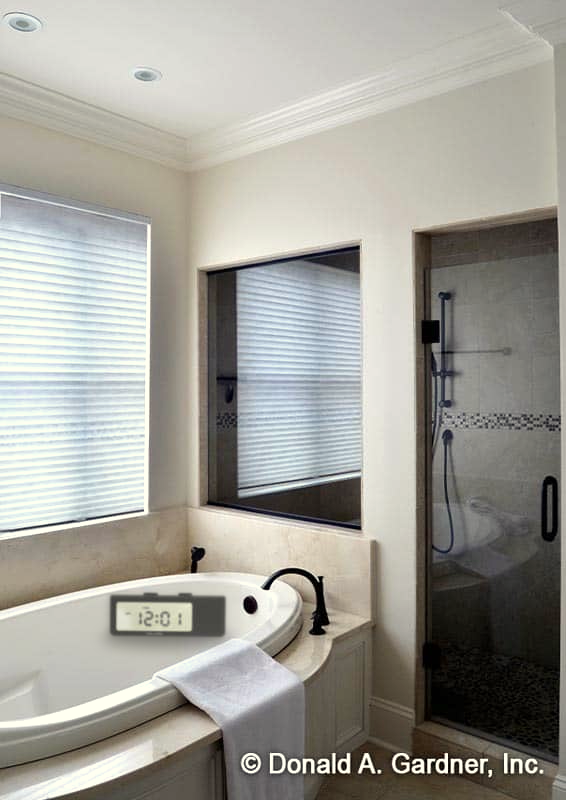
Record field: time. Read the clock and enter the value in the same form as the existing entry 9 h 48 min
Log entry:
12 h 01 min
